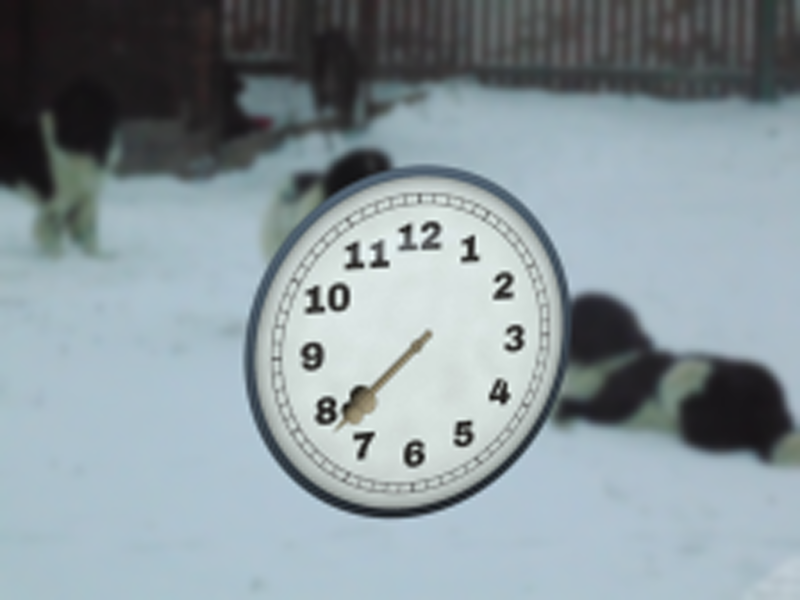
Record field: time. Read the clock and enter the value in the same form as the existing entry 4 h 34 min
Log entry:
7 h 38 min
